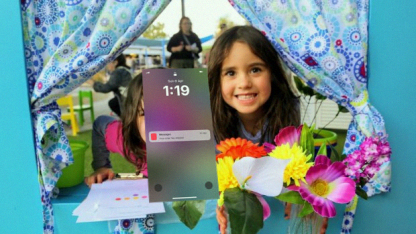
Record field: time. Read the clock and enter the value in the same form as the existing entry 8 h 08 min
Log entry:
1 h 19 min
